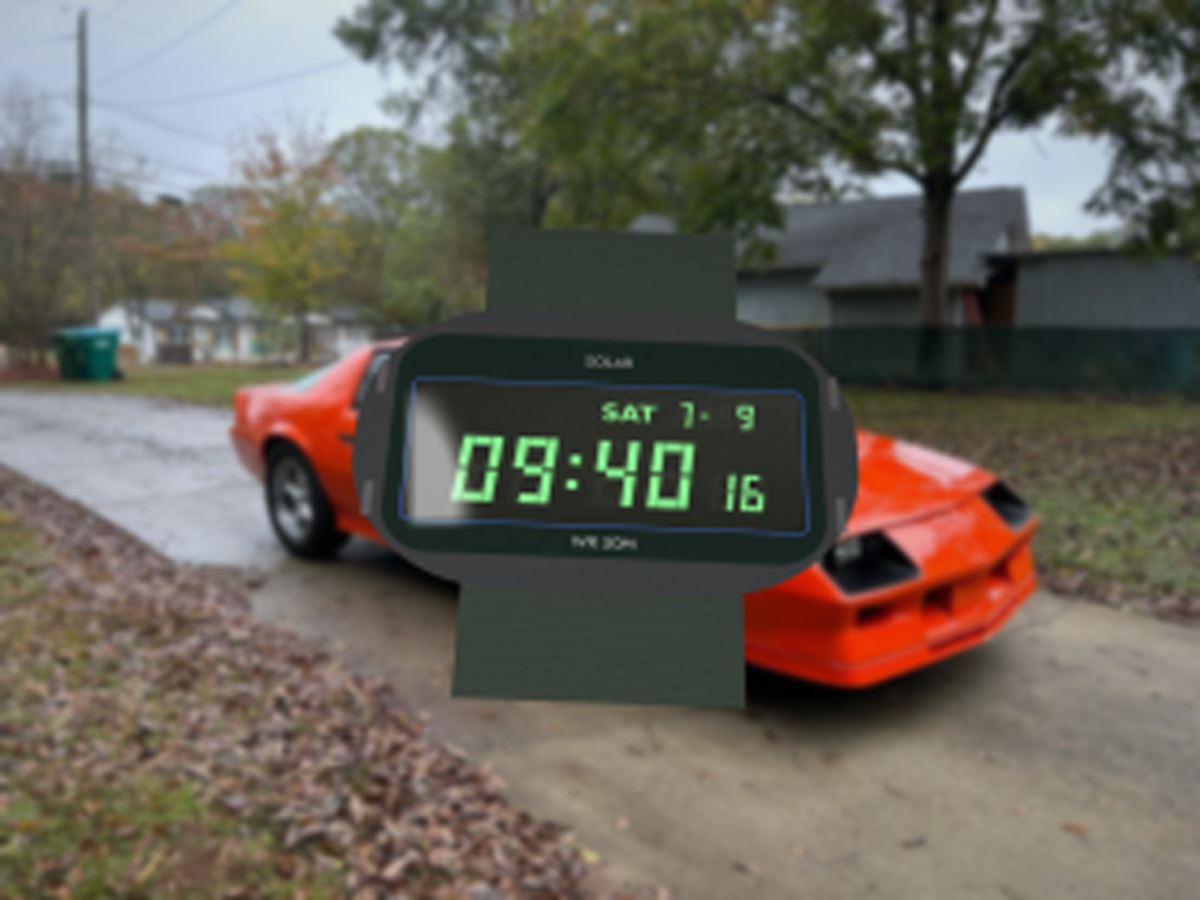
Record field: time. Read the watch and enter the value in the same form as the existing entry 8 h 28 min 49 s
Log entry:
9 h 40 min 16 s
